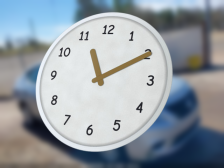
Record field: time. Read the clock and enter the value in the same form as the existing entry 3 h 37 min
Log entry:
11 h 10 min
